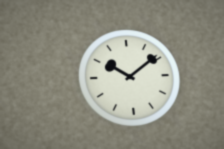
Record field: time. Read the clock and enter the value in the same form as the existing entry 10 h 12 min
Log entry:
10 h 09 min
